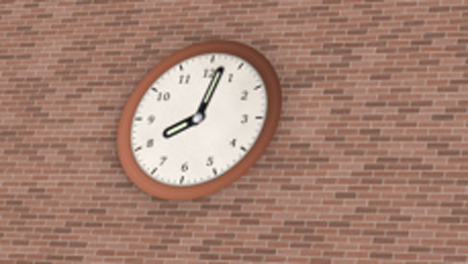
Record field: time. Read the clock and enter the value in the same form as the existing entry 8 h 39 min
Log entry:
8 h 02 min
